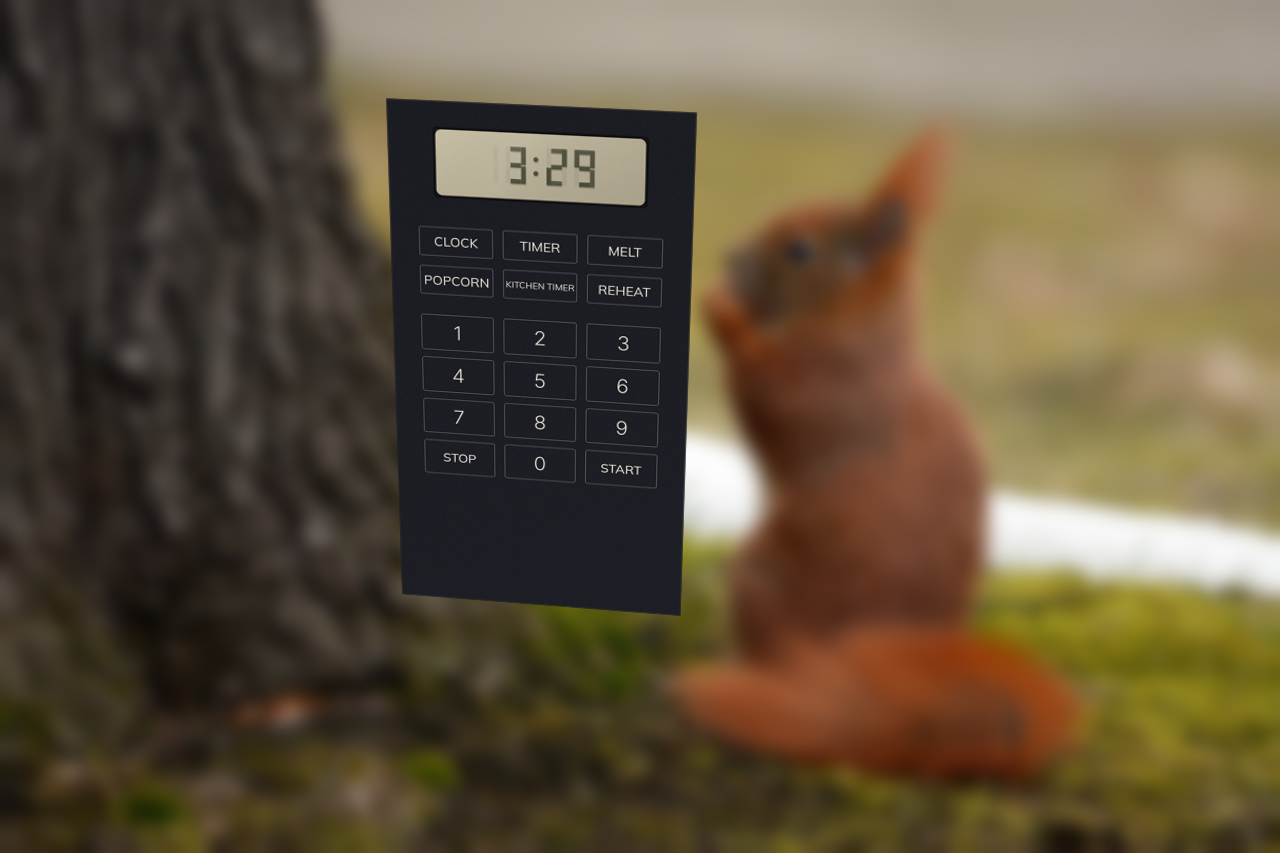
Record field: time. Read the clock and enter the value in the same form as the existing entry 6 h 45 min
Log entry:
3 h 29 min
